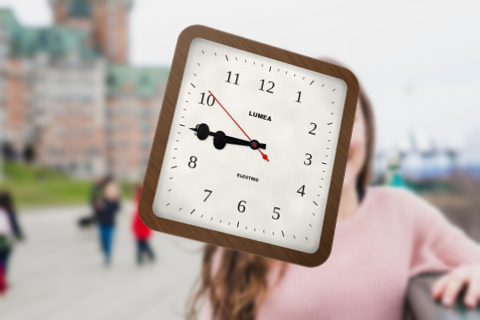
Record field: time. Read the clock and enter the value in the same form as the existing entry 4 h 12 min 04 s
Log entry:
8 h 44 min 51 s
